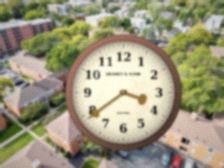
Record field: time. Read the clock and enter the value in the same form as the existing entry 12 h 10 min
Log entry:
3 h 39 min
